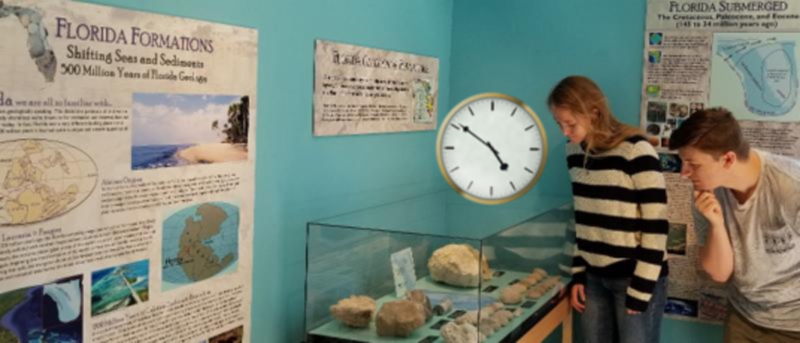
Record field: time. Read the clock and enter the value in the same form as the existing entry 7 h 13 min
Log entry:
4 h 51 min
